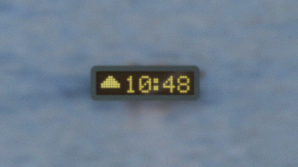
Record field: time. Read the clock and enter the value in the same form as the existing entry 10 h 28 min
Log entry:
10 h 48 min
